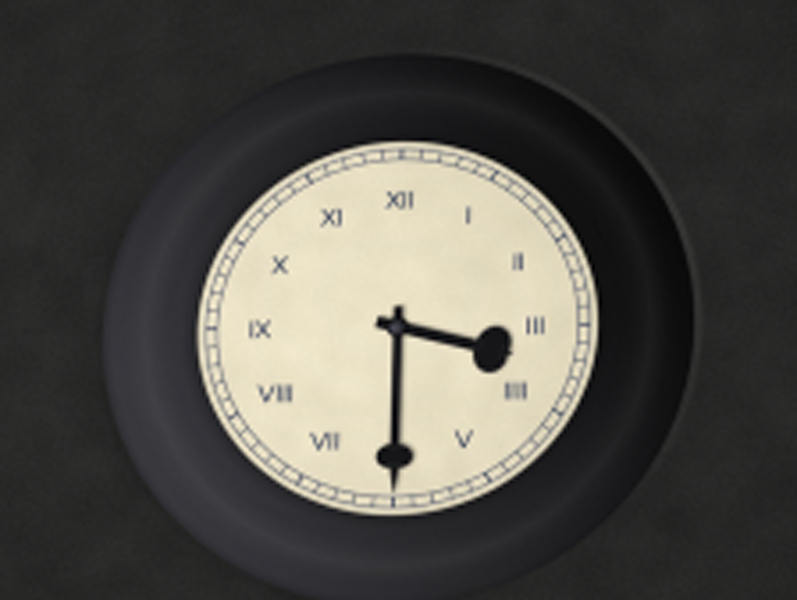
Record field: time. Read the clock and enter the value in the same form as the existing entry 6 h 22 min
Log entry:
3 h 30 min
